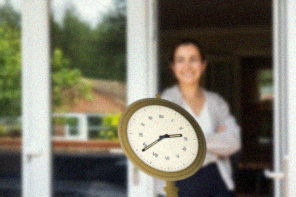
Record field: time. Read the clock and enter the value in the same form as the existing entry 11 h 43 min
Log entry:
2 h 39 min
